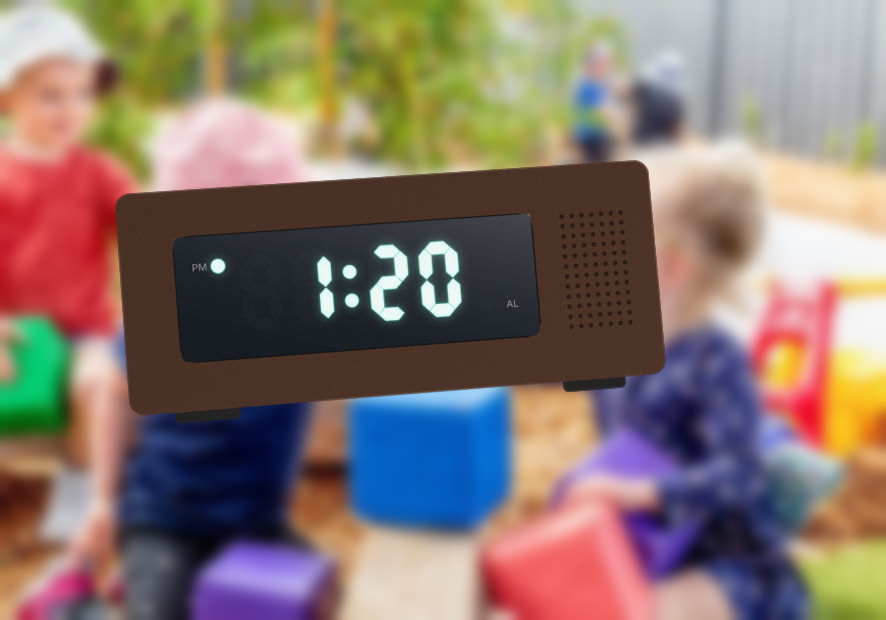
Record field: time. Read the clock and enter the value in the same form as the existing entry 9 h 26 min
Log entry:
1 h 20 min
